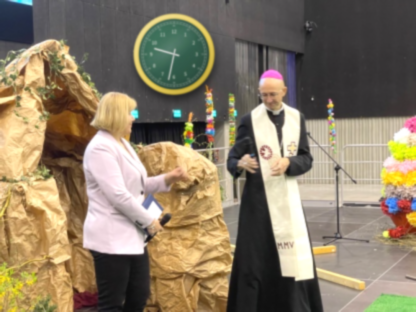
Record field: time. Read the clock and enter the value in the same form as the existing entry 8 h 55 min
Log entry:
9 h 32 min
